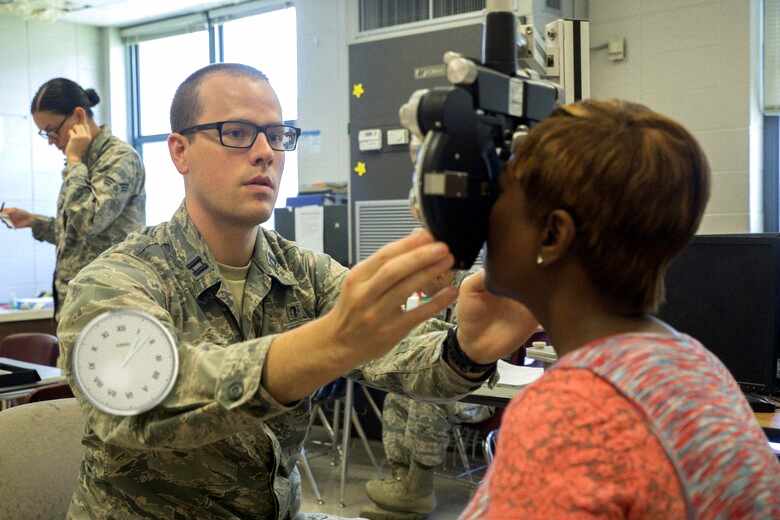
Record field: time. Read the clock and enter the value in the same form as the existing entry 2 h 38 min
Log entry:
1 h 08 min
